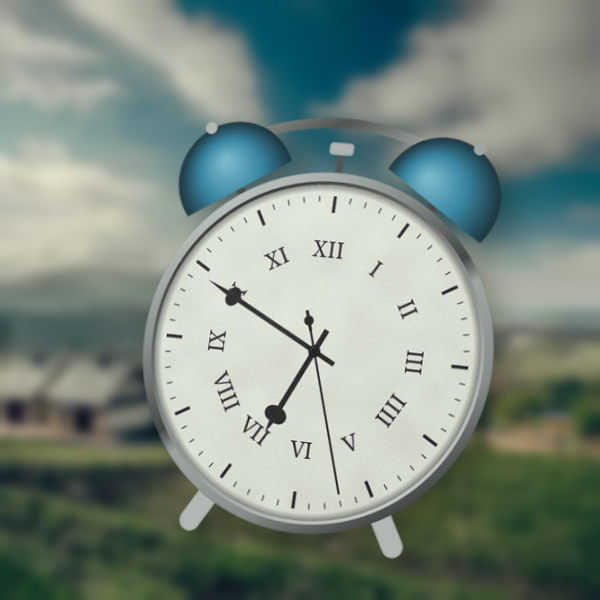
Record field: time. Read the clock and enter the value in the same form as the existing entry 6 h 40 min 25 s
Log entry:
6 h 49 min 27 s
